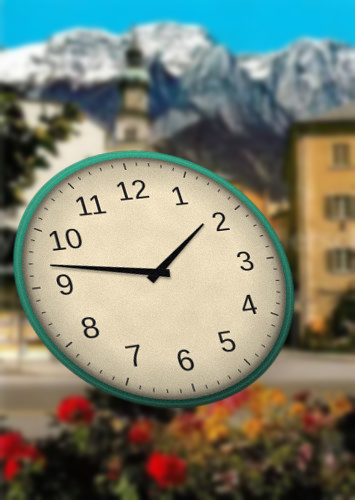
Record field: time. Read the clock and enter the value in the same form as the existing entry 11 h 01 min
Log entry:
1 h 47 min
